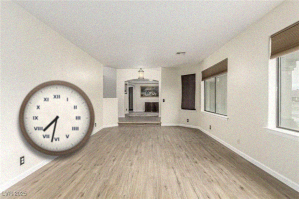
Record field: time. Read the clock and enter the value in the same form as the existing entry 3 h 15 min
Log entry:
7 h 32 min
